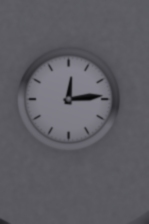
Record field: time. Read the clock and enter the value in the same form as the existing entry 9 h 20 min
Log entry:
12 h 14 min
